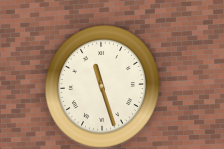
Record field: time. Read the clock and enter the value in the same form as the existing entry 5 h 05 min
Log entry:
11 h 27 min
